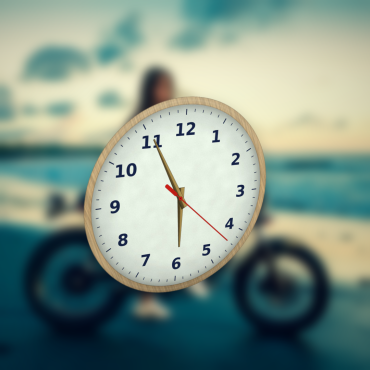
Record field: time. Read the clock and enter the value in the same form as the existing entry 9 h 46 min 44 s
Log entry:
5 h 55 min 22 s
